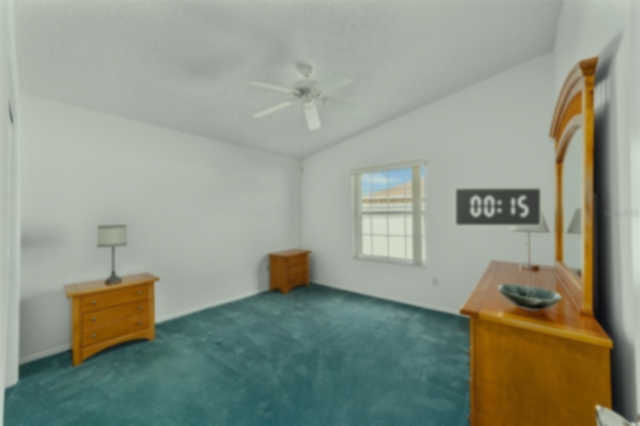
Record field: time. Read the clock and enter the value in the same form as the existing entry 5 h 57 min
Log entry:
0 h 15 min
